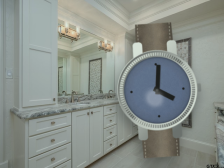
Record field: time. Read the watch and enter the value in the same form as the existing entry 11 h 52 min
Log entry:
4 h 01 min
